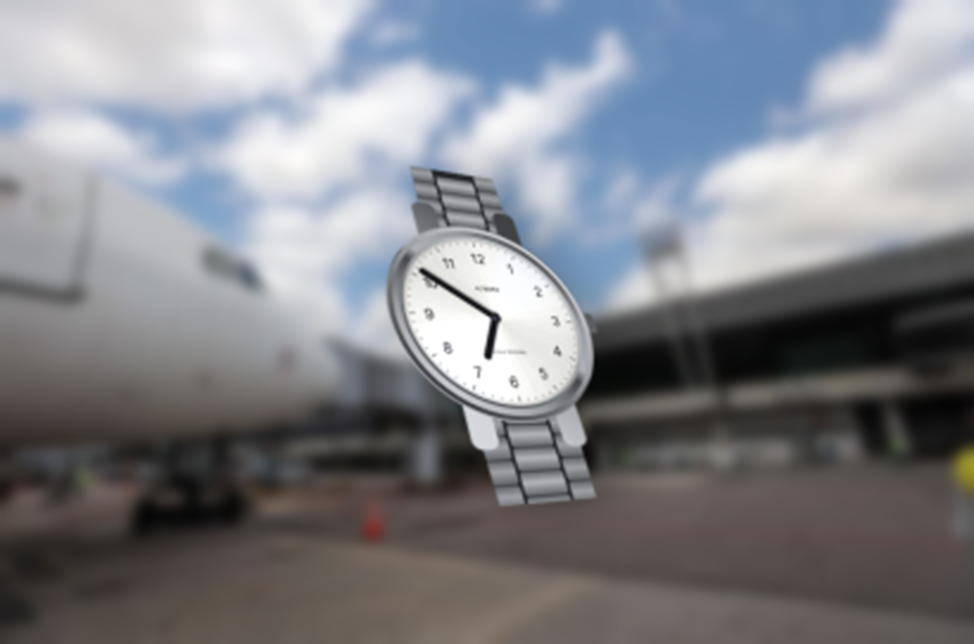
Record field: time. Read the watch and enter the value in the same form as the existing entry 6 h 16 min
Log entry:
6 h 51 min
